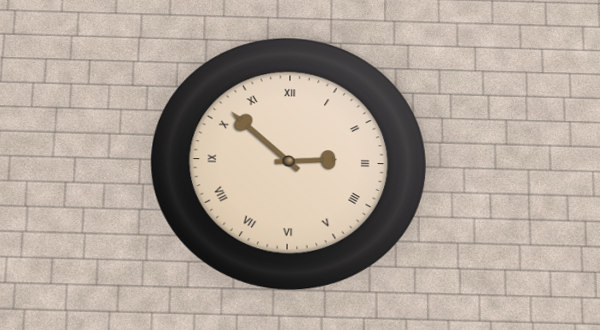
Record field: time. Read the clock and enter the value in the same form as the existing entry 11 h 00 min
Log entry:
2 h 52 min
